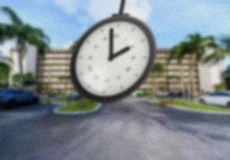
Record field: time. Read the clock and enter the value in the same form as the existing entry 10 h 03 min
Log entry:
1 h 58 min
